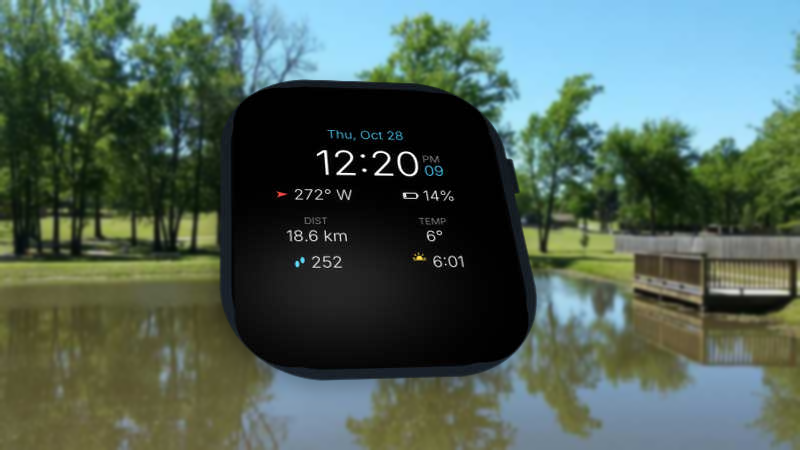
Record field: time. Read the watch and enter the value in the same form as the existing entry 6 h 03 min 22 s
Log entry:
12 h 20 min 09 s
